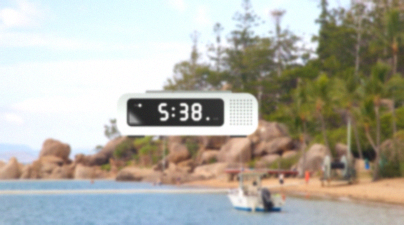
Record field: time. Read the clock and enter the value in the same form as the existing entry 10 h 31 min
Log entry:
5 h 38 min
